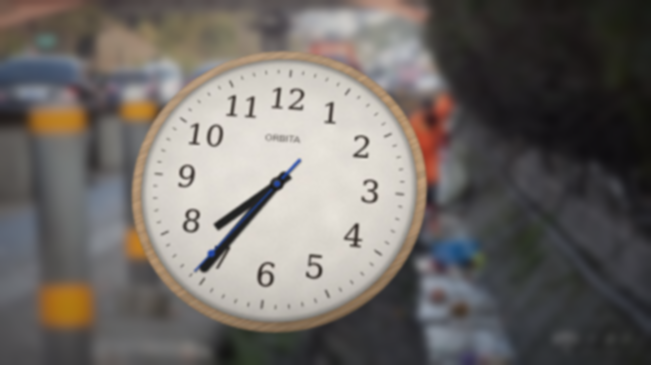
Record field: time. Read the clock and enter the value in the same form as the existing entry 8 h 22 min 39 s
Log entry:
7 h 35 min 36 s
